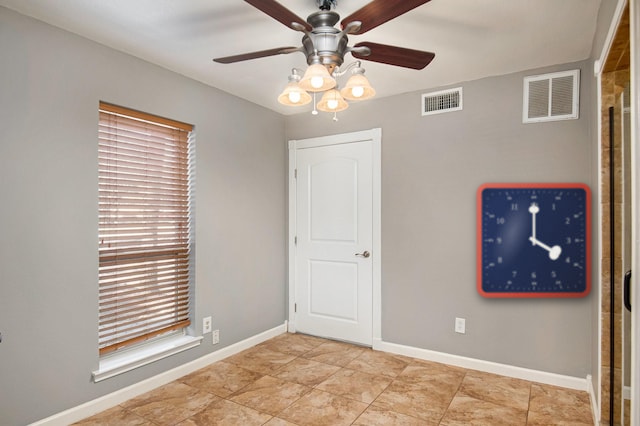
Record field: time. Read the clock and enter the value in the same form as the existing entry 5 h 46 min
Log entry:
4 h 00 min
